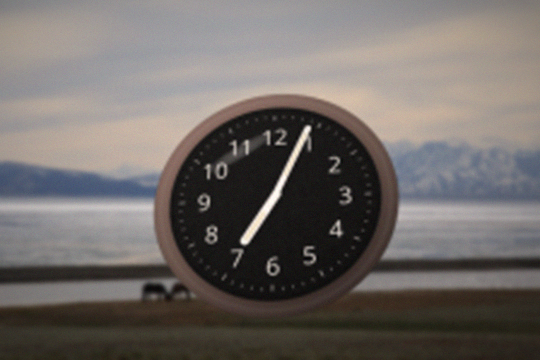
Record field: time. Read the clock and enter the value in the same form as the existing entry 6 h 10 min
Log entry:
7 h 04 min
